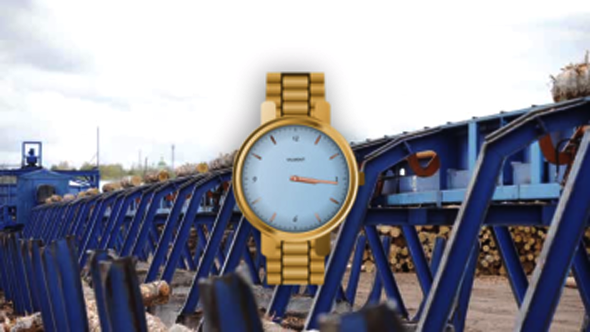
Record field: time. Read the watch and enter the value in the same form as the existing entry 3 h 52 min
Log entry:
3 h 16 min
